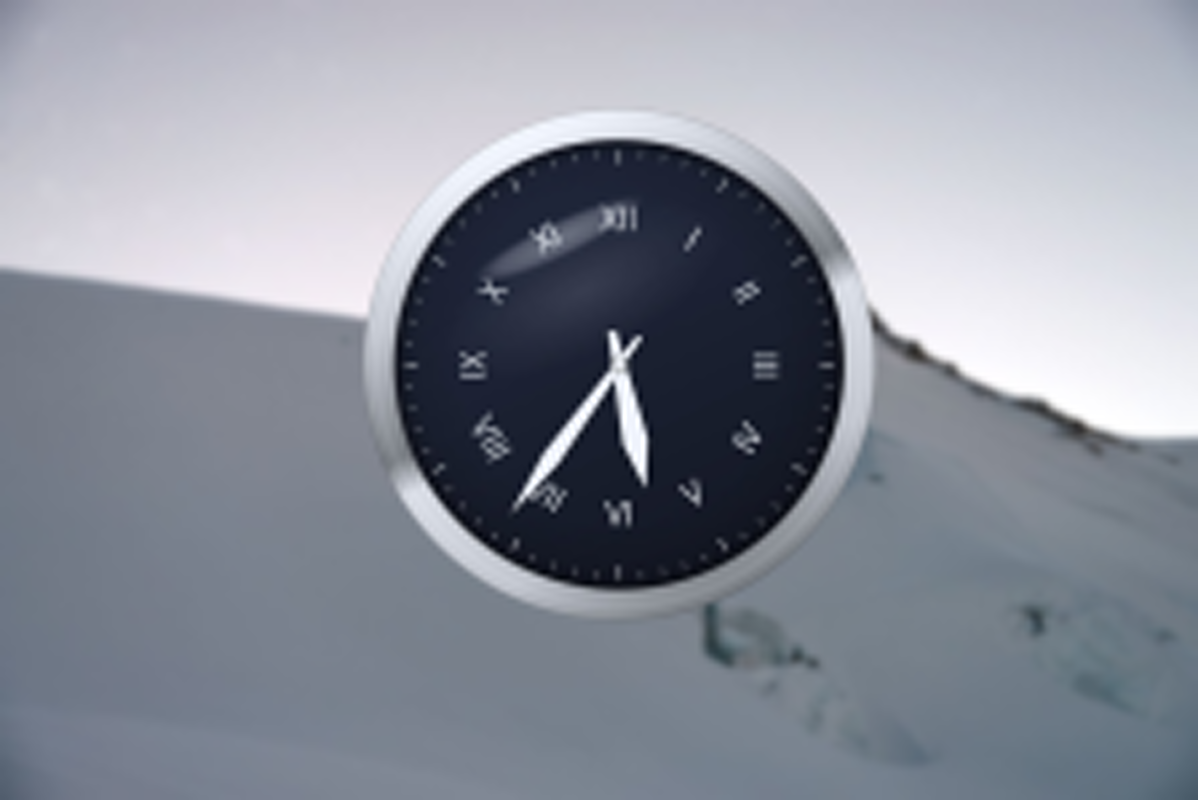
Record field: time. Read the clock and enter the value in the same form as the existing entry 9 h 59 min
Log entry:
5 h 36 min
